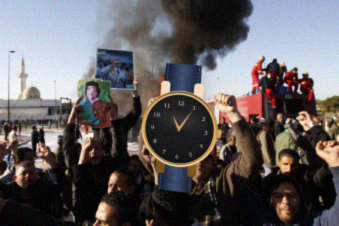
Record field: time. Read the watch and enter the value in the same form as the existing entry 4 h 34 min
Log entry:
11 h 05 min
